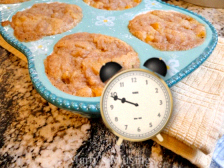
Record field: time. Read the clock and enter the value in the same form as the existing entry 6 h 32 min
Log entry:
9 h 49 min
